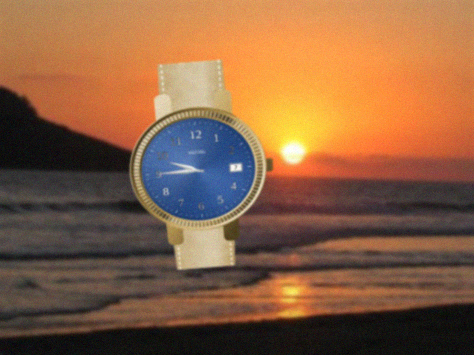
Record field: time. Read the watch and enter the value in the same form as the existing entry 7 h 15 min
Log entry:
9 h 45 min
